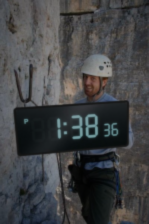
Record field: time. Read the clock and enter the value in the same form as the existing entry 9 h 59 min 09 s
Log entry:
1 h 38 min 36 s
